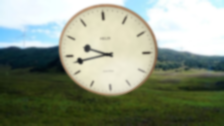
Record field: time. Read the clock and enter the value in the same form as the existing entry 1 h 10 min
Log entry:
9 h 43 min
